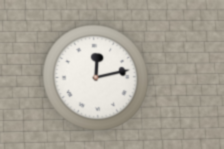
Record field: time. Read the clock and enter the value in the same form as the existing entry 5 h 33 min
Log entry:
12 h 13 min
